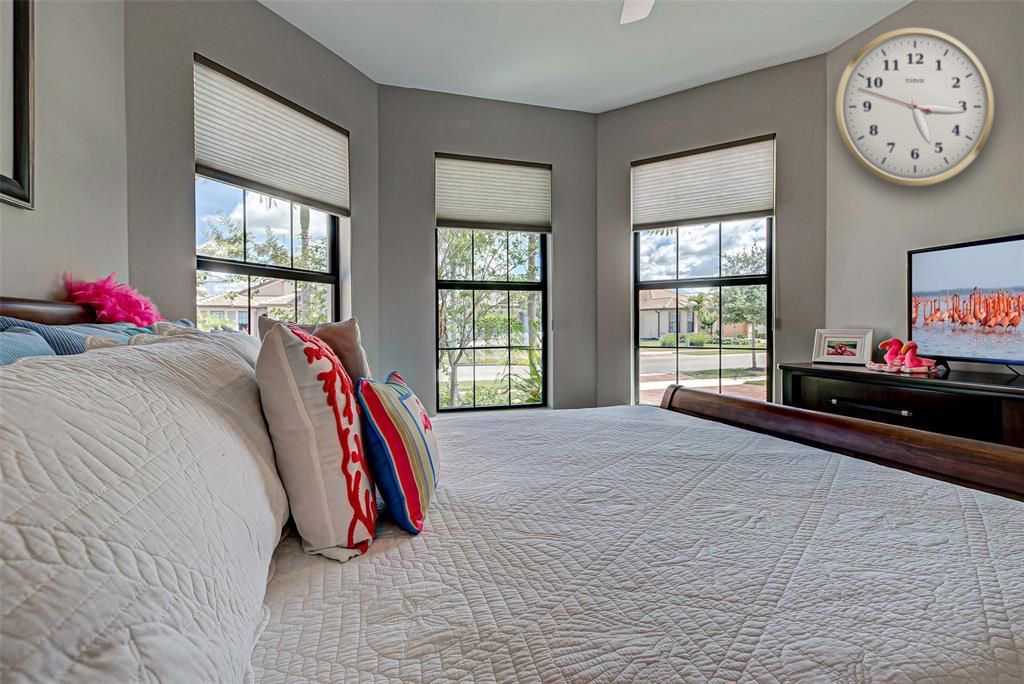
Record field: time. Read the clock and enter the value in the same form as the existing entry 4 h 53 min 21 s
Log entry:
5 h 15 min 48 s
